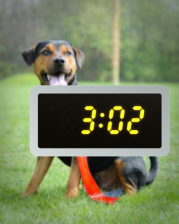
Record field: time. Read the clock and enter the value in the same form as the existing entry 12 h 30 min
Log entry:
3 h 02 min
